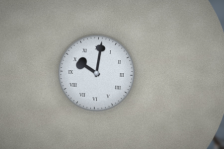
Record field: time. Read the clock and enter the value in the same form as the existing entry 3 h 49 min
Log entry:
10 h 01 min
